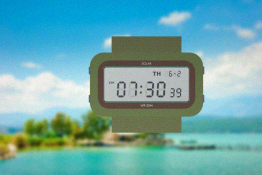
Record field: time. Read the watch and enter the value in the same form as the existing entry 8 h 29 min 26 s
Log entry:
7 h 30 min 39 s
